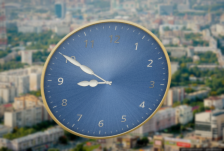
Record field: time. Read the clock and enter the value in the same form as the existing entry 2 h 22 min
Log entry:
8 h 50 min
